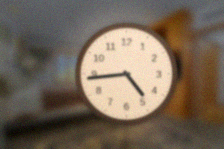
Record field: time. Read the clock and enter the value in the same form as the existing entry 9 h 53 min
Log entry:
4 h 44 min
